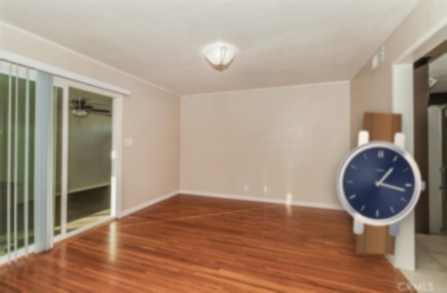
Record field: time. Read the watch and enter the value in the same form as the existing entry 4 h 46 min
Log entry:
1 h 17 min
